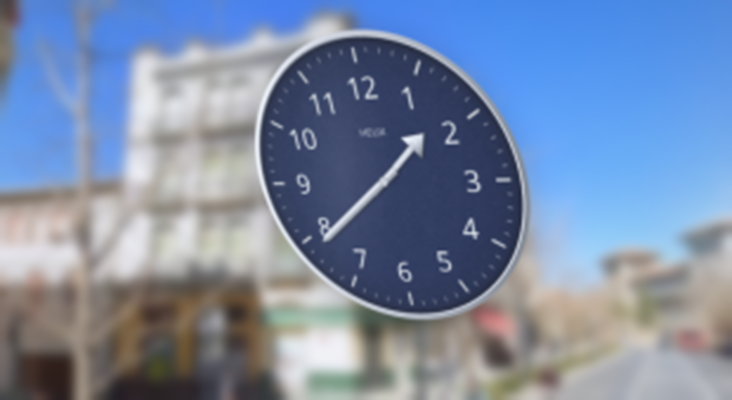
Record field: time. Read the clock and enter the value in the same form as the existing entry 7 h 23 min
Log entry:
1 h 39 min
